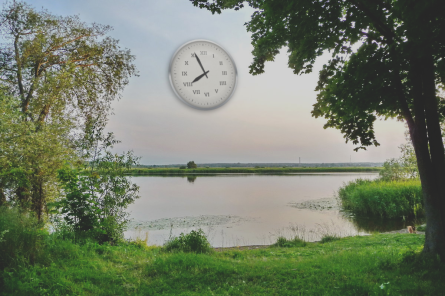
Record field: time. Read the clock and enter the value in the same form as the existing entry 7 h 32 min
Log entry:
7 h 56 min
